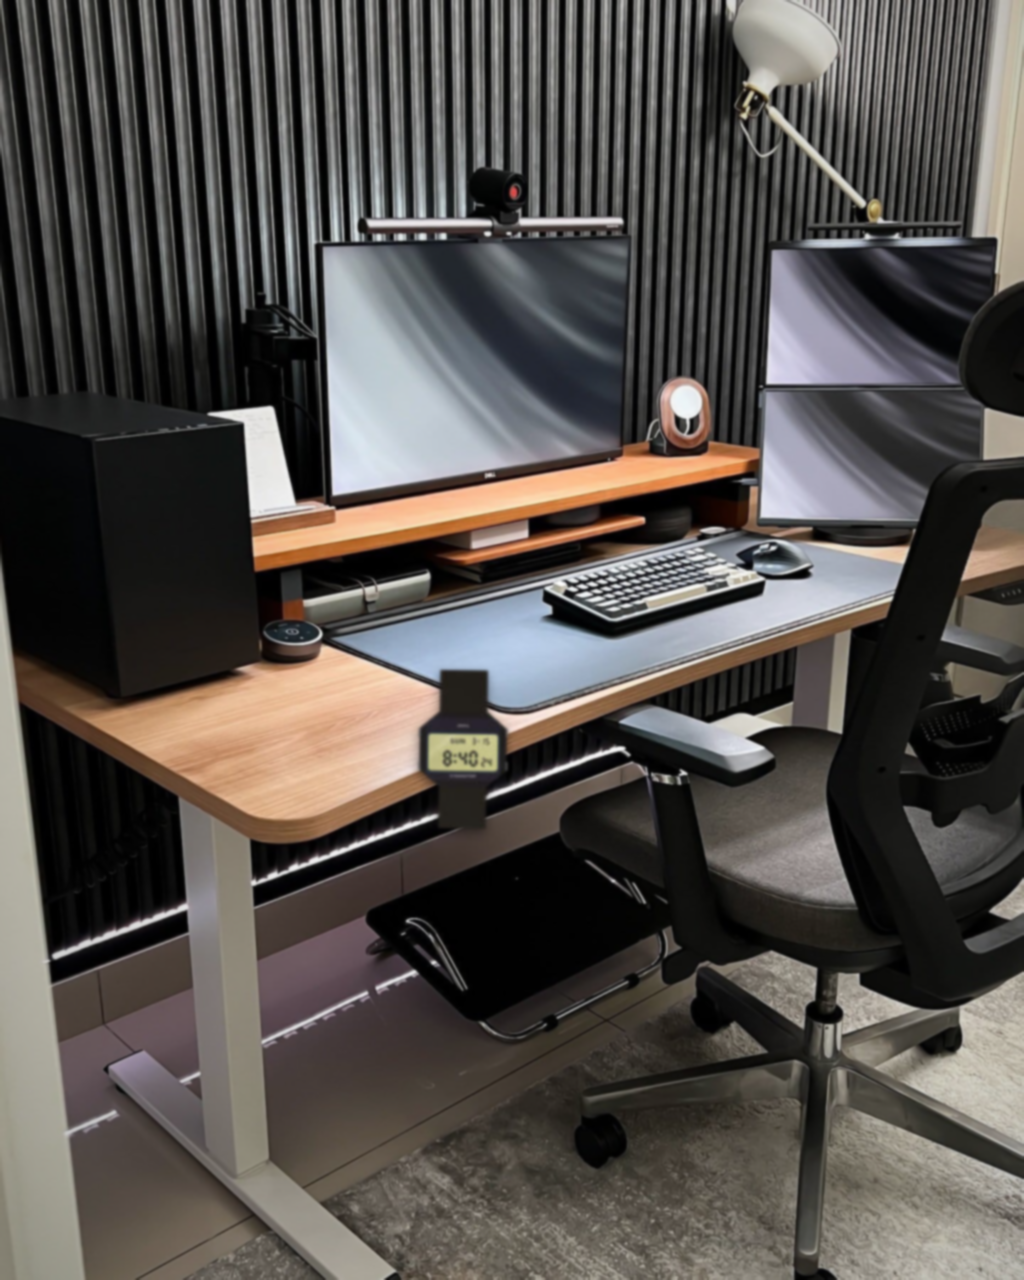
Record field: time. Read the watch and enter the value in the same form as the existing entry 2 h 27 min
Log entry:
8 h 40 min
